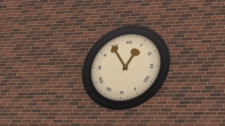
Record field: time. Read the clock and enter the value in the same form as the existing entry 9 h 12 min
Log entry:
12 h 54 min
